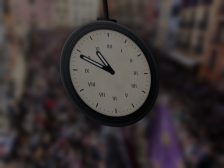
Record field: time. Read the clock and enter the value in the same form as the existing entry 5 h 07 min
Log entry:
10 h 49 min
